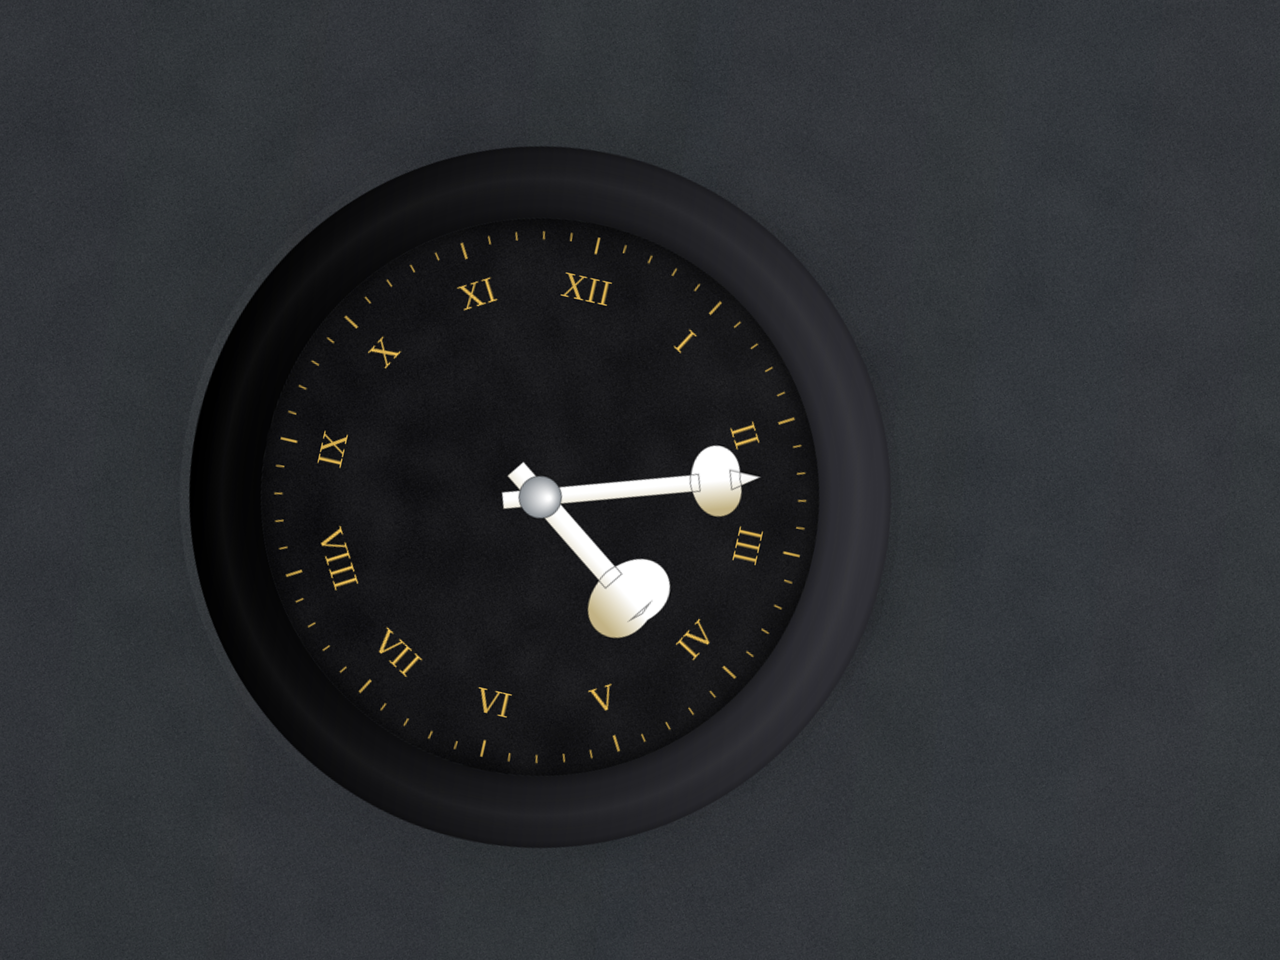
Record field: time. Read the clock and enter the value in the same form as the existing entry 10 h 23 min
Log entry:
4 h 12 min
